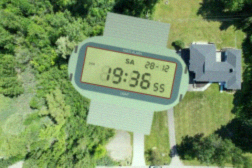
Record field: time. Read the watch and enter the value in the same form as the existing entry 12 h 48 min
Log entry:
19 h 36 min
